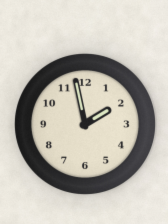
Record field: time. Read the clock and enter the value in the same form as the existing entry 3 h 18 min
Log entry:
1 h 58 min
